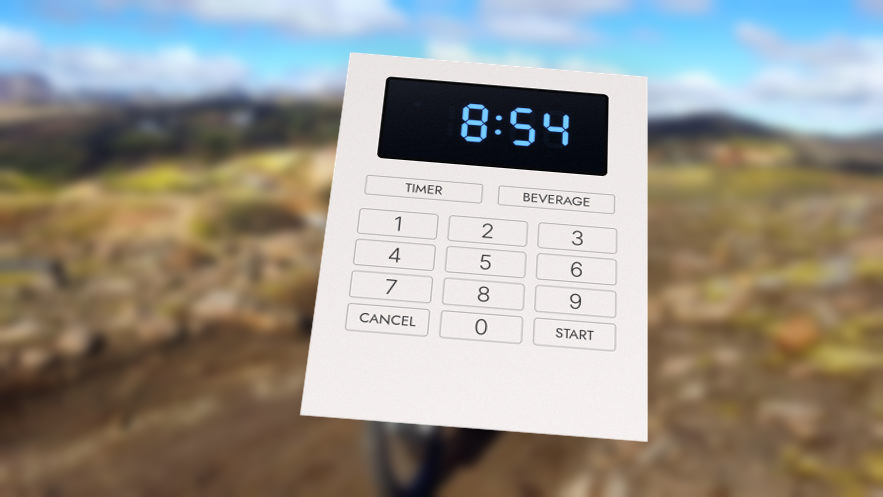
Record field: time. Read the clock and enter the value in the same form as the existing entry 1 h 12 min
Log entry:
8 h 54 min
